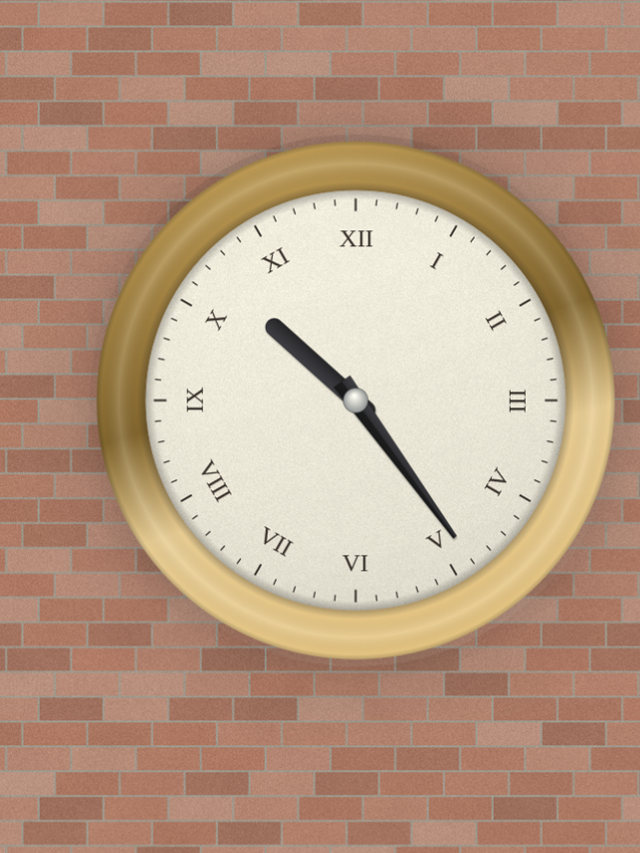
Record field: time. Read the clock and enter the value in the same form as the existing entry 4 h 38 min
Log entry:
10 h 24 min
